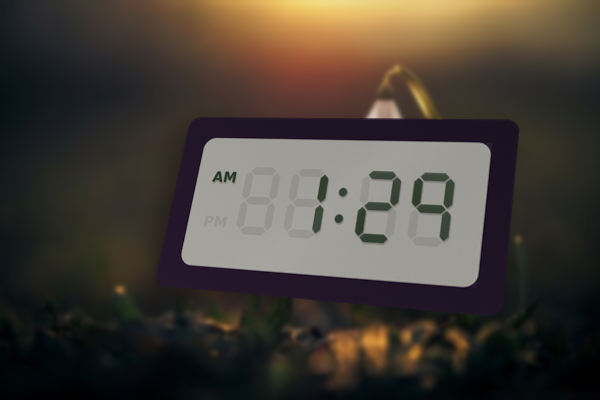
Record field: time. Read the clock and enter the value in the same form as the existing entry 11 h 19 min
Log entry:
1 h 29 min
